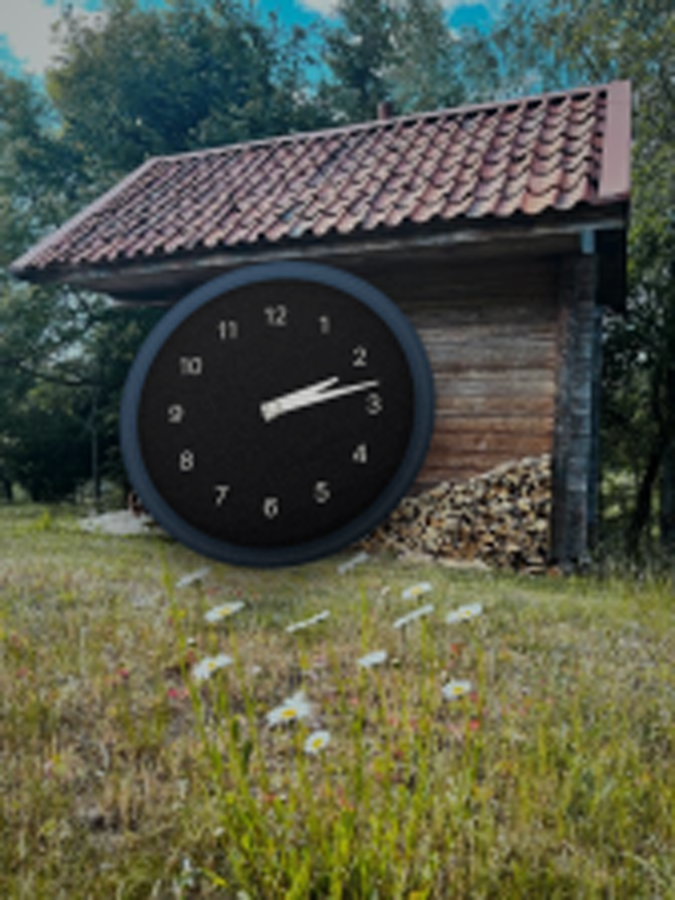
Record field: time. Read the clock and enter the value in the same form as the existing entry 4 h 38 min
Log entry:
2 h 13 min
